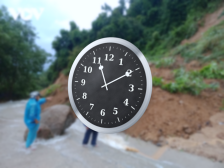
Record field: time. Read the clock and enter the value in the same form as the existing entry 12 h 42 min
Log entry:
11 h 10 min
